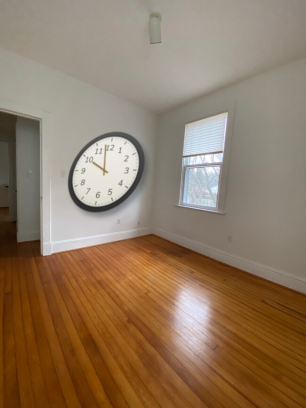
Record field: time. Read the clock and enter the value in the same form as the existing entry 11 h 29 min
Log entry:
9 h 58 min
